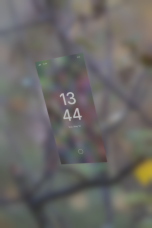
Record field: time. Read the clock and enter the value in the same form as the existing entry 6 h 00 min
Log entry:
13 h 44 min
